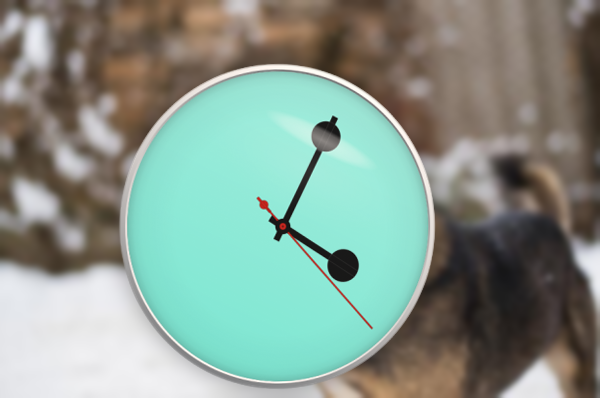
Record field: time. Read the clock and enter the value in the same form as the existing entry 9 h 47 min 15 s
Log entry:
4 h 04 min 23 s
